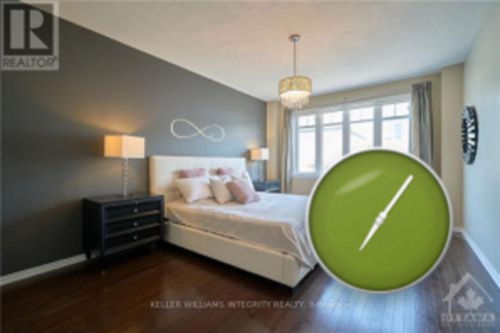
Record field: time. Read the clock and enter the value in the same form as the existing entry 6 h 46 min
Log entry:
7 h 06 min
